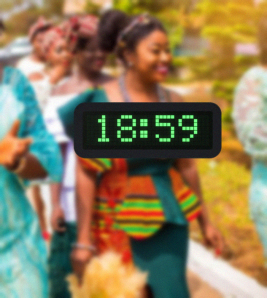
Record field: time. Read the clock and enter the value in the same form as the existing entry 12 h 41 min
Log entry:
18 h 59 min
